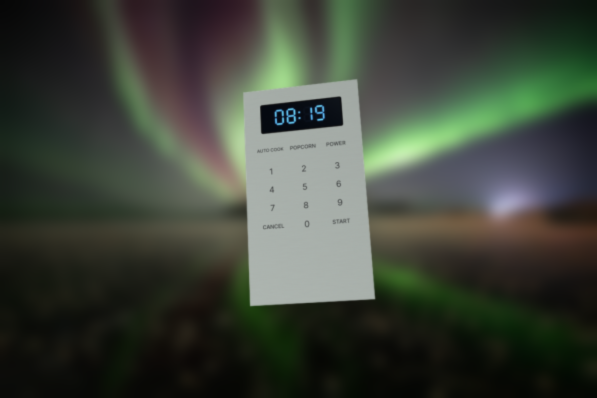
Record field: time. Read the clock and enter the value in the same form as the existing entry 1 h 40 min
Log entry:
8 h 19 min
